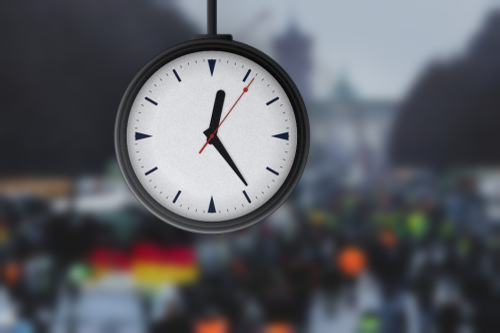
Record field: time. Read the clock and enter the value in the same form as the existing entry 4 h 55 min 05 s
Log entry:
12 h 24 min 06 s
